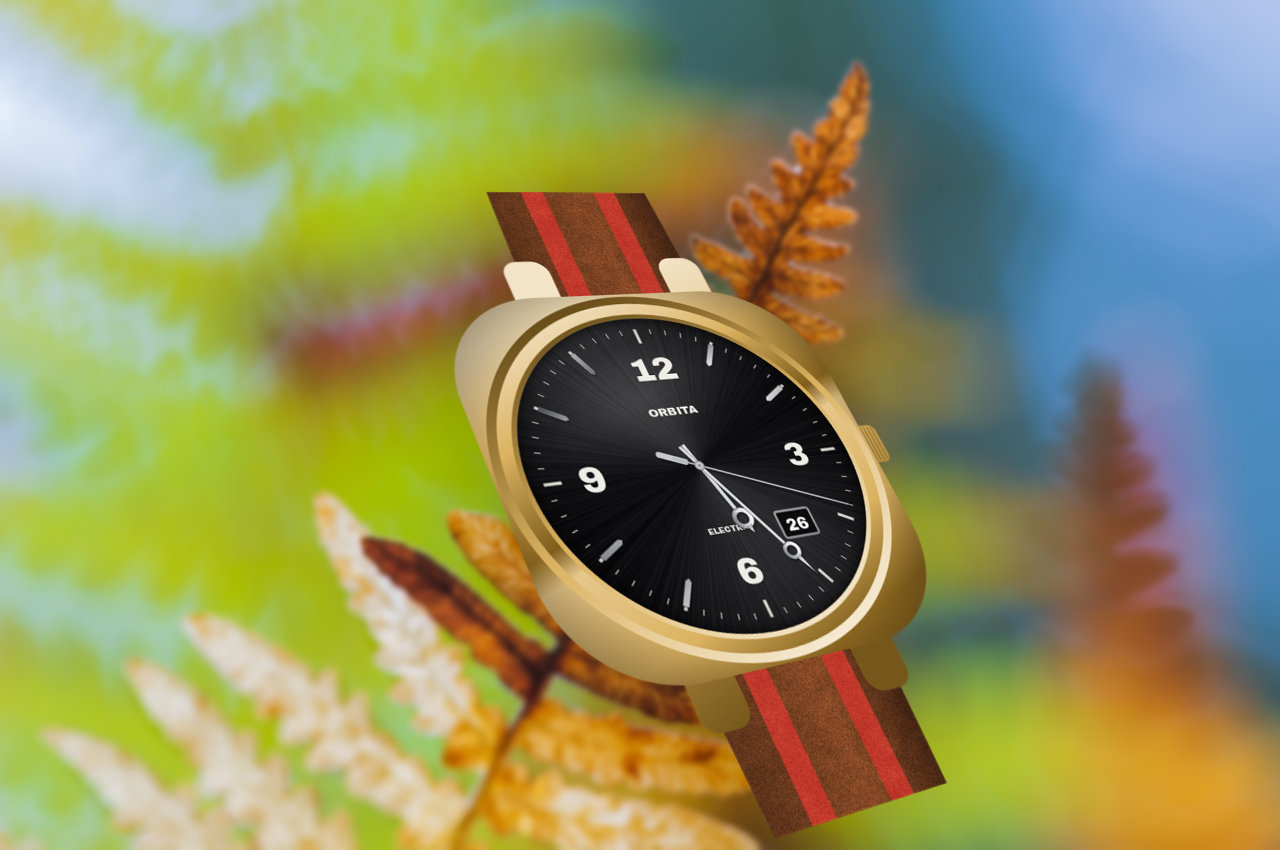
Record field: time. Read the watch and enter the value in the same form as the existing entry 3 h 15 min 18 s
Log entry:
5 h 25 min 19 s
